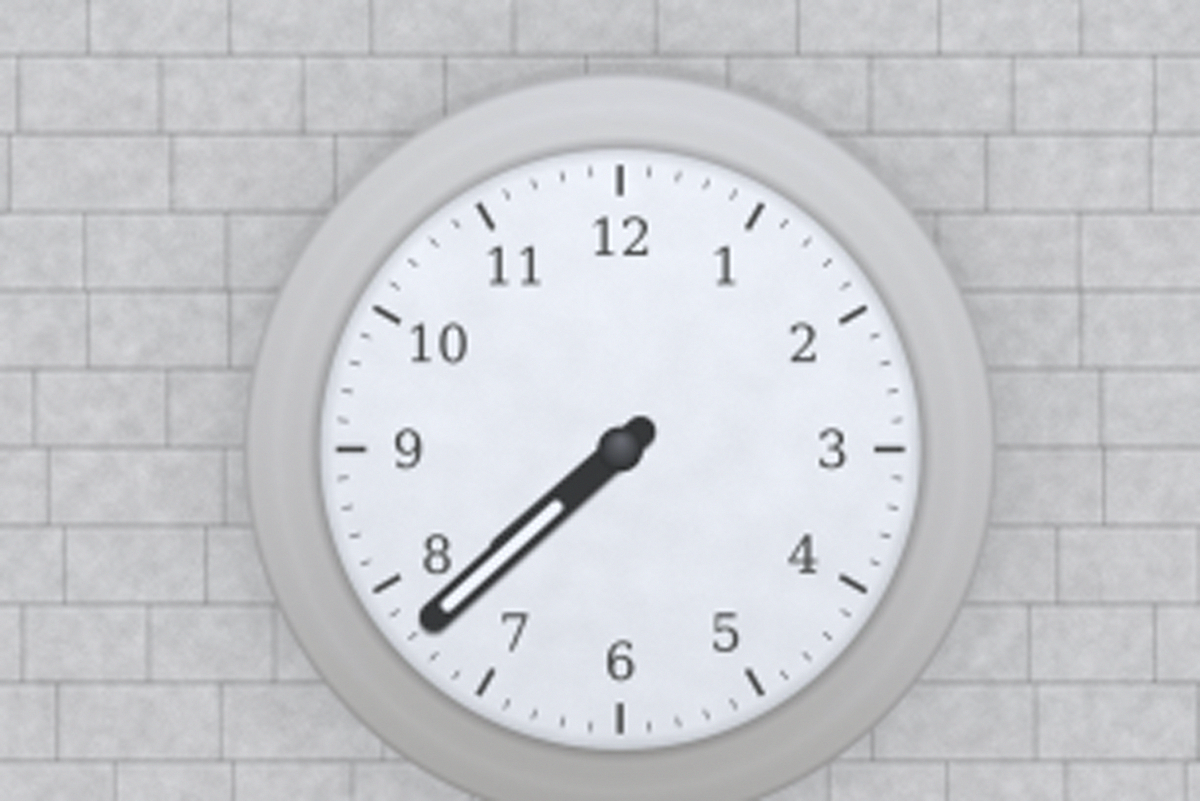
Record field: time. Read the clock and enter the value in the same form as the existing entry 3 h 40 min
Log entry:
7 h 38 min
